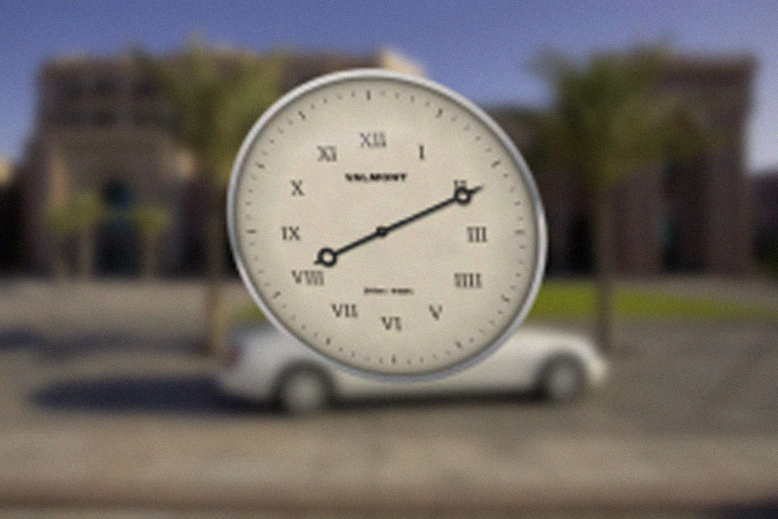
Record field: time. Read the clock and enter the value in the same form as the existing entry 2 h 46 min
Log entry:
8 h 11 min
